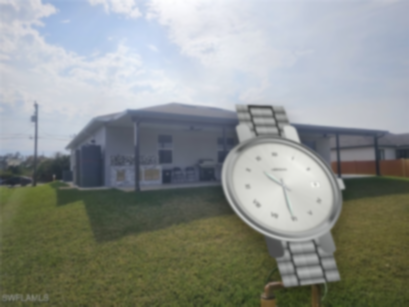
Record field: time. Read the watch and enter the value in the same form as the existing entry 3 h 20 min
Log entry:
10 h 30 min
